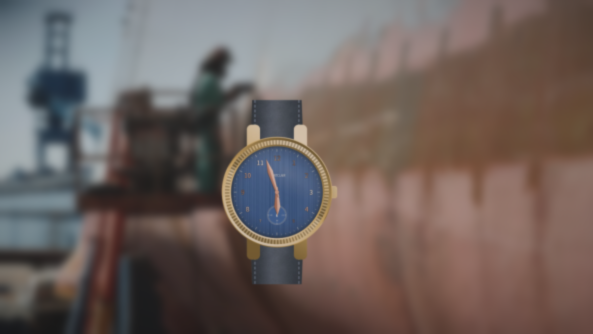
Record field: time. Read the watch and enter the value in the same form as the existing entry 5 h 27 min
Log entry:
5 h 57 min
